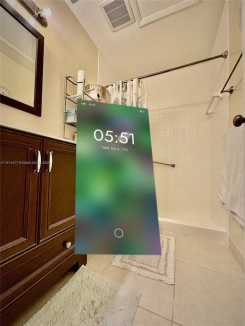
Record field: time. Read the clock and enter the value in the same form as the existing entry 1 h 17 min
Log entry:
5 h 51 min
